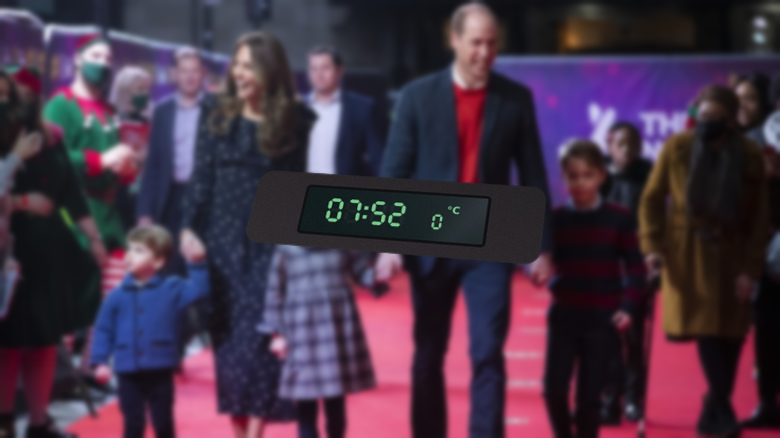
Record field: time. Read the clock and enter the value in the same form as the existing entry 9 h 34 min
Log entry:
7 h 52 min
